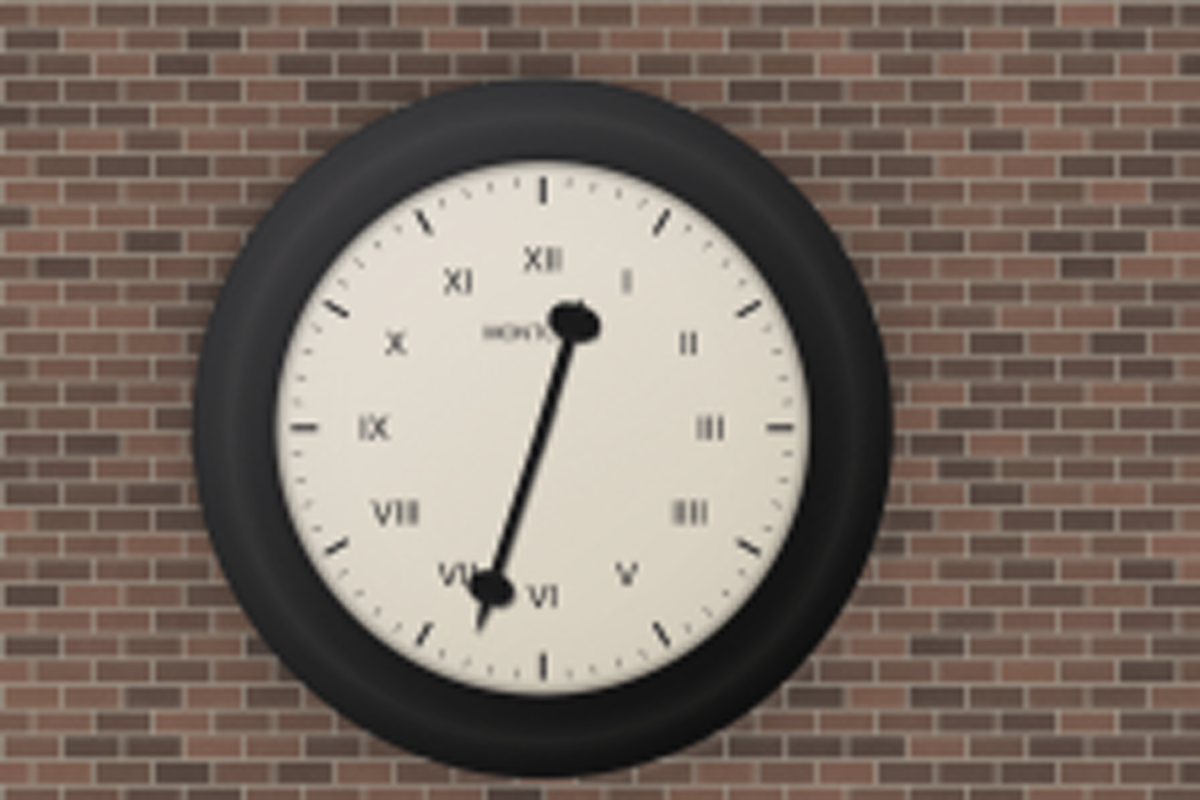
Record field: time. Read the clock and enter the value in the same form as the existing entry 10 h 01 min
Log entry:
12 h 33 min
